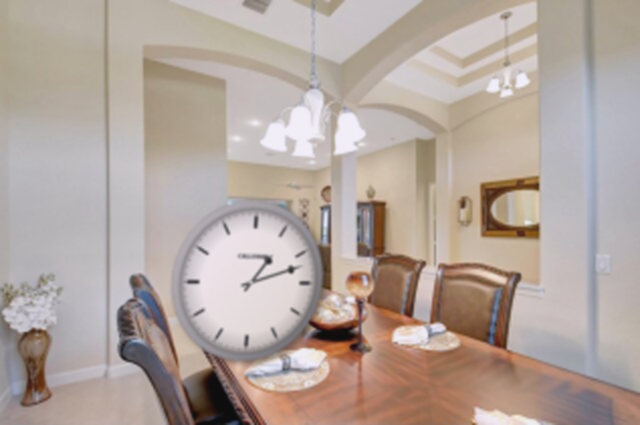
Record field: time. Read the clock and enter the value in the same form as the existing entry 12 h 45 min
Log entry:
1 h 12 min
